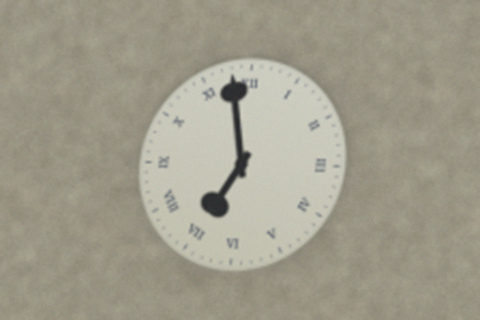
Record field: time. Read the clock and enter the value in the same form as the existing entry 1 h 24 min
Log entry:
6 h 58 min
